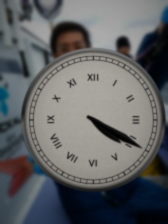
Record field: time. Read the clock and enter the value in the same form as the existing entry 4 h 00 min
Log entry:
4 h 20 min
